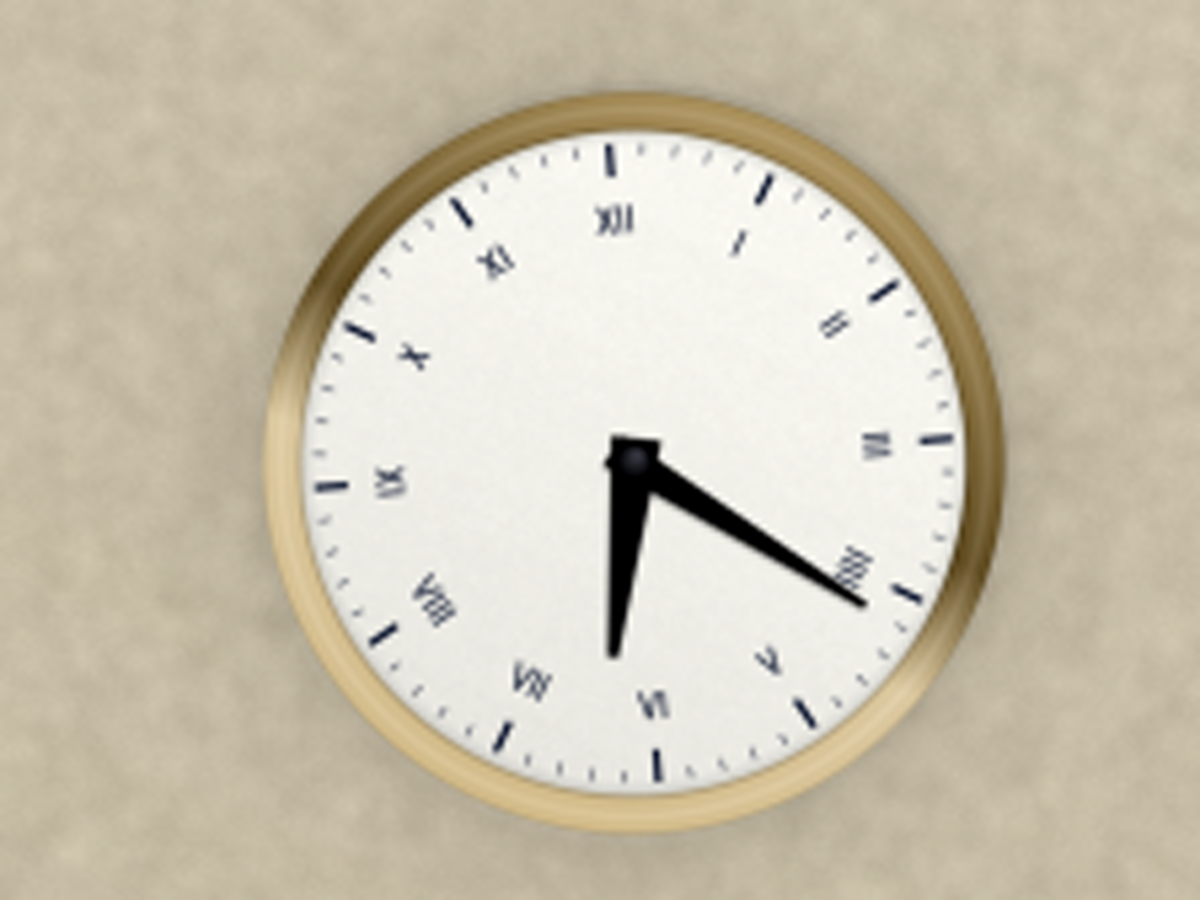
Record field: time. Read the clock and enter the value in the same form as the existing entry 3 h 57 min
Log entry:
6 h 21 min
